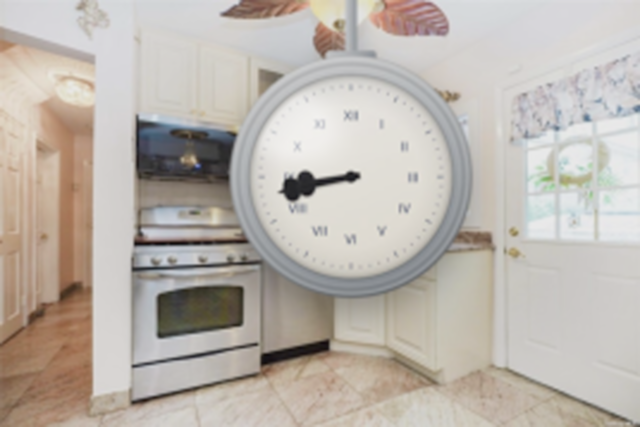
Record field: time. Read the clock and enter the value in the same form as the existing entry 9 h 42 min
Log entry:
8 h 43 min
